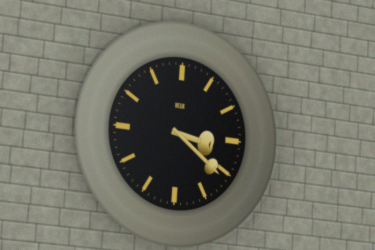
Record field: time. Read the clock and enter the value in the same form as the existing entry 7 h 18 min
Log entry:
3 h 21 min
